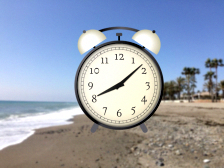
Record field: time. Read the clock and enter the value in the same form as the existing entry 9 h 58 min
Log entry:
8 h 08 min
